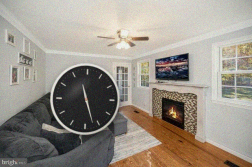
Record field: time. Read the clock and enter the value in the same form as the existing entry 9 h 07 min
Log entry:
11 h 27 min
